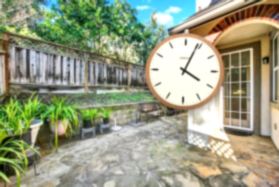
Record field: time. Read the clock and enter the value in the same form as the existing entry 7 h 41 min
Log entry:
4 h 04 min
